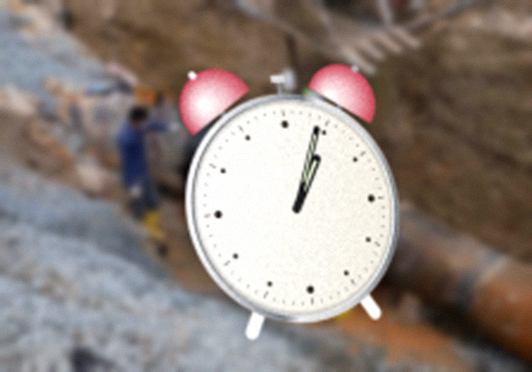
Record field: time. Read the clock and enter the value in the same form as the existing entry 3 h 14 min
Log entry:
1 h 04 min
